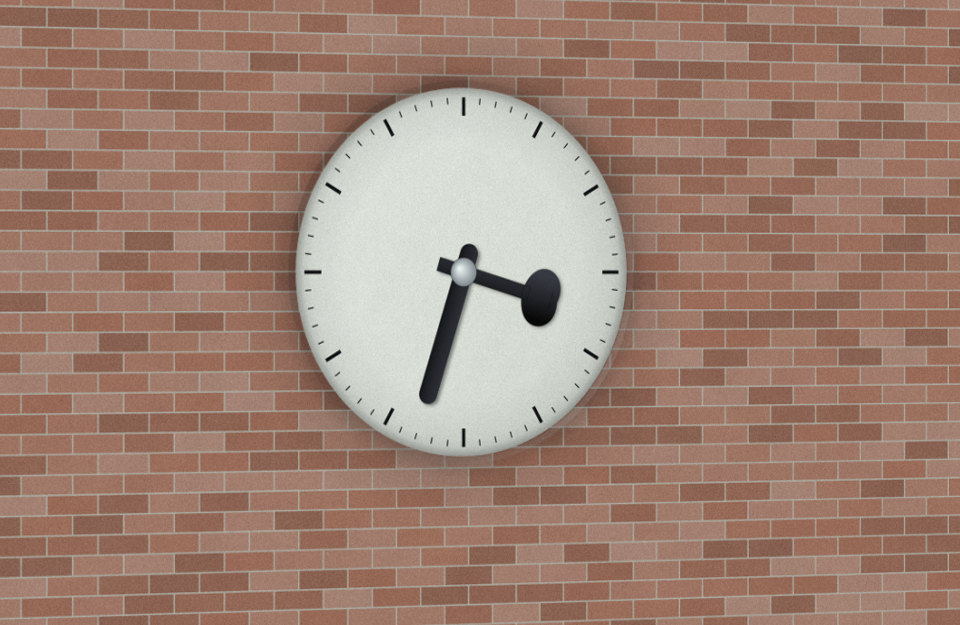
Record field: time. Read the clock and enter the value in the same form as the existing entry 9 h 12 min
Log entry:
3 h 33 min
